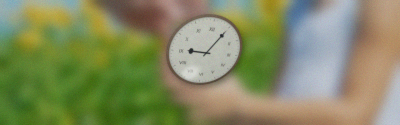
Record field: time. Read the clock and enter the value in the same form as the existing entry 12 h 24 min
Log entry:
9 h 05 min
